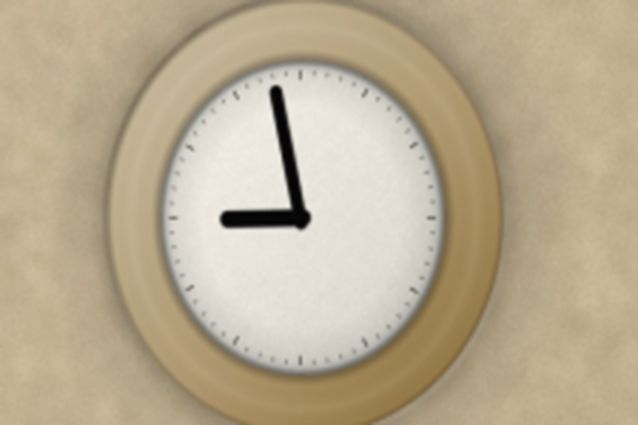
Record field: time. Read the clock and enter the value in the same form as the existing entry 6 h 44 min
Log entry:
8 h 58 min
